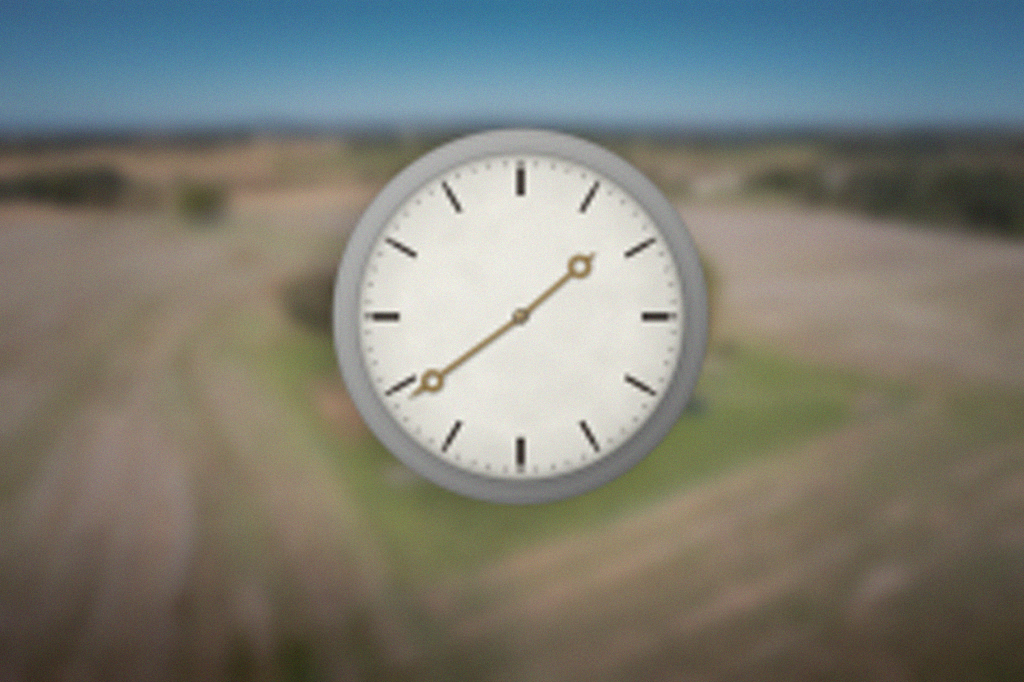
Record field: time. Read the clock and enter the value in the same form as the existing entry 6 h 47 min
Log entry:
1 h 39 min
